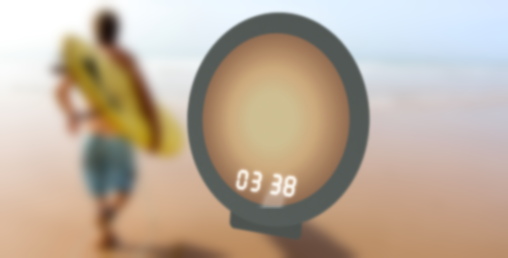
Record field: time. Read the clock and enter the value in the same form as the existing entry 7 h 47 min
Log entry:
3 h 38 min
